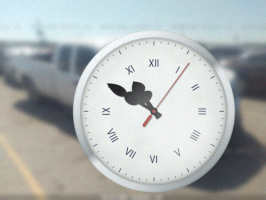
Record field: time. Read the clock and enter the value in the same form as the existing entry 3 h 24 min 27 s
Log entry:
10 h 50 min 06 s
